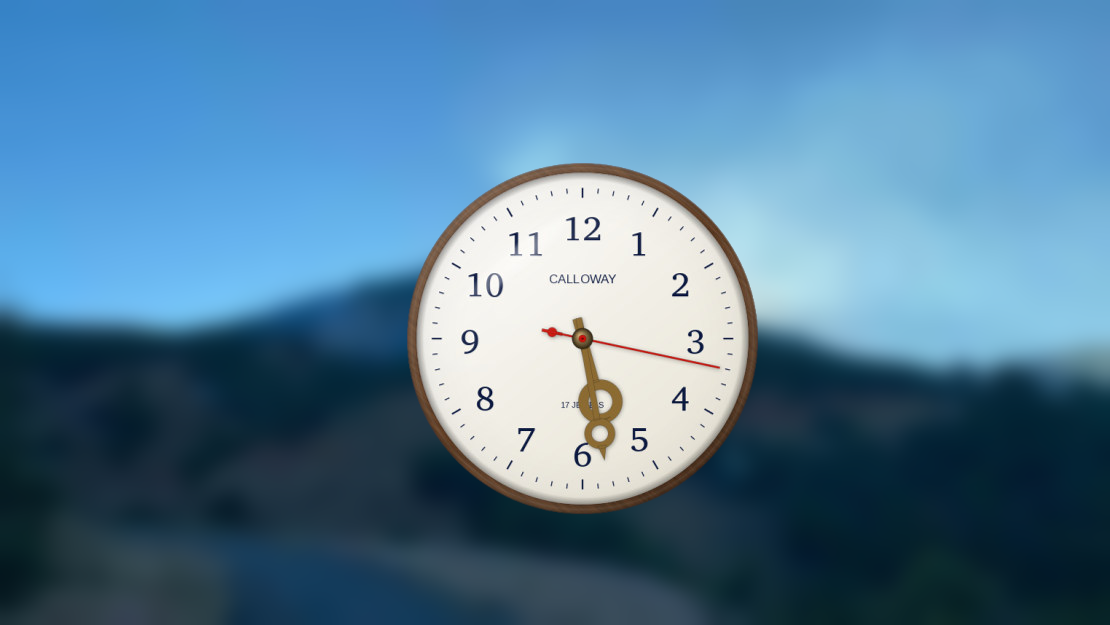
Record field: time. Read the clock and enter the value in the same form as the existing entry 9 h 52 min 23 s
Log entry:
5 h 28 min 17 s
